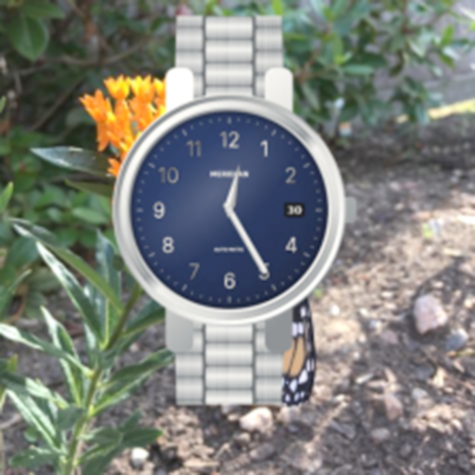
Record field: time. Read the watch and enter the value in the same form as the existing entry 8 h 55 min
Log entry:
12 h 25 min
